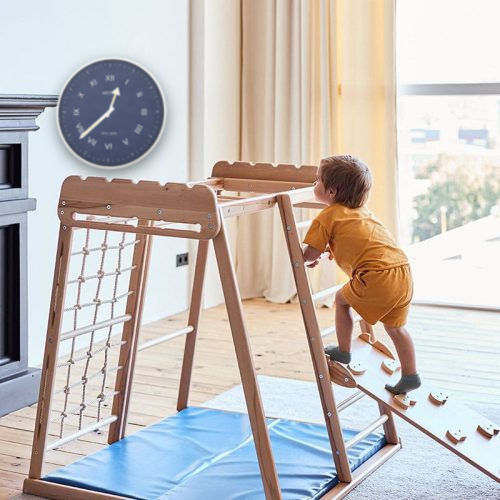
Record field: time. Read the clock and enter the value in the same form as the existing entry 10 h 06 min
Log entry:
12 h 38 min
